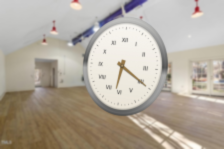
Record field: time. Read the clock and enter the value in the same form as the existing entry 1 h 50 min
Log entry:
6 h 20 min
